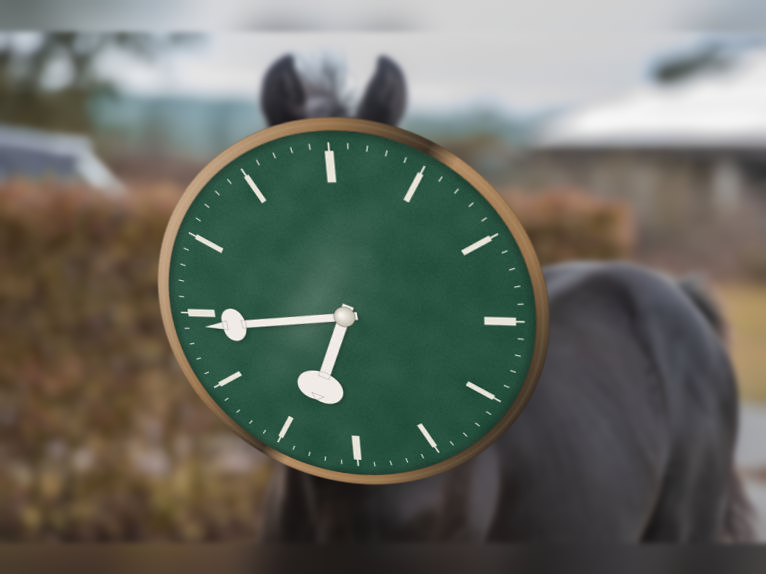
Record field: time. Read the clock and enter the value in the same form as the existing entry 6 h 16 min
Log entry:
6 h 44 min
